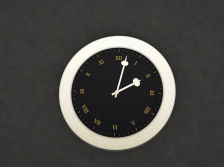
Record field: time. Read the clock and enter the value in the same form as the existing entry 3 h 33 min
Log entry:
2 h 02 min
